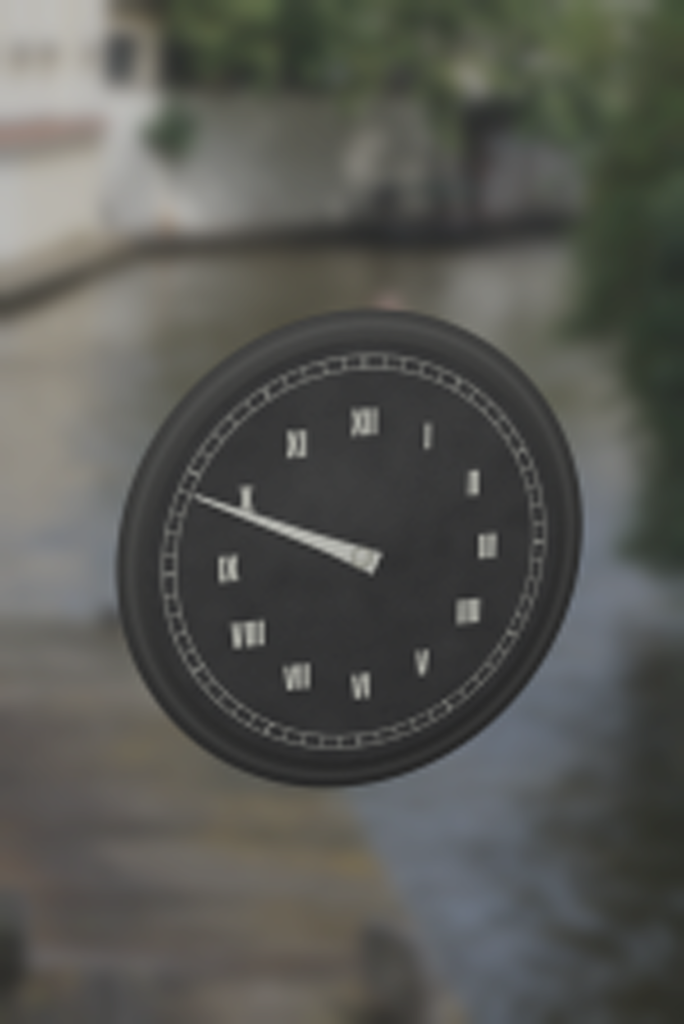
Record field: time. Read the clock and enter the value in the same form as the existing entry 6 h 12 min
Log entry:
9 h 49 min
